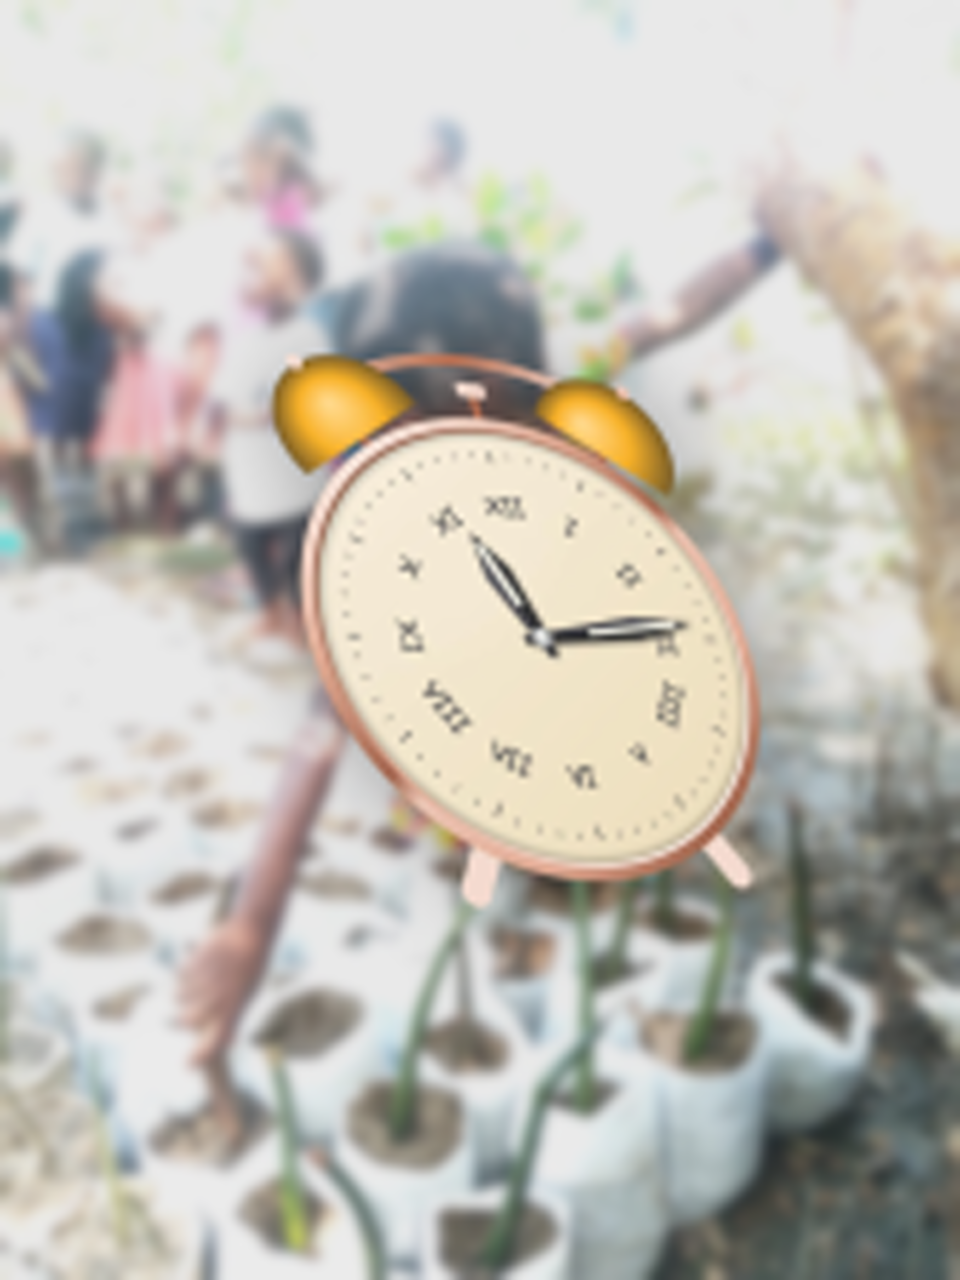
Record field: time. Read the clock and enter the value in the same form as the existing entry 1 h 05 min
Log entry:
11 h 14 min
